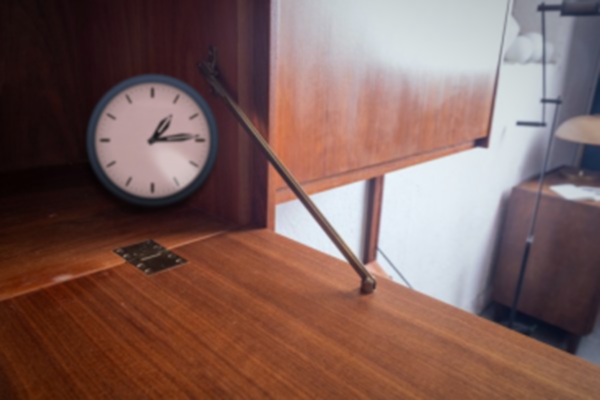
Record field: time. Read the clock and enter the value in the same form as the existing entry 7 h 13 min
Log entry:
1 h 14 min
